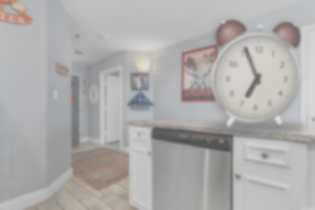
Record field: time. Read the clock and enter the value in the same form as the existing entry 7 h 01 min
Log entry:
6 h 56 min
